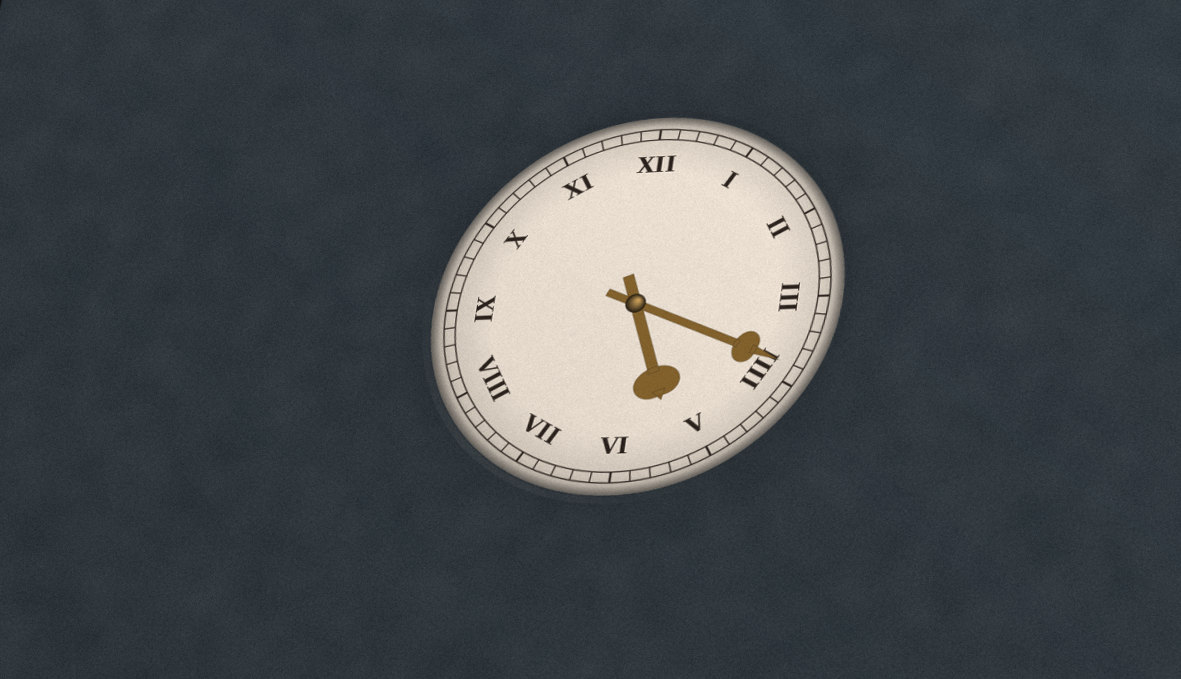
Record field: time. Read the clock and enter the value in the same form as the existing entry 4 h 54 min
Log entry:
5 h 19 min
